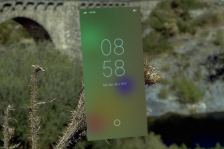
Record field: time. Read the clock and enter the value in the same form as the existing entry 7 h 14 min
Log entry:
8 h 58 min
